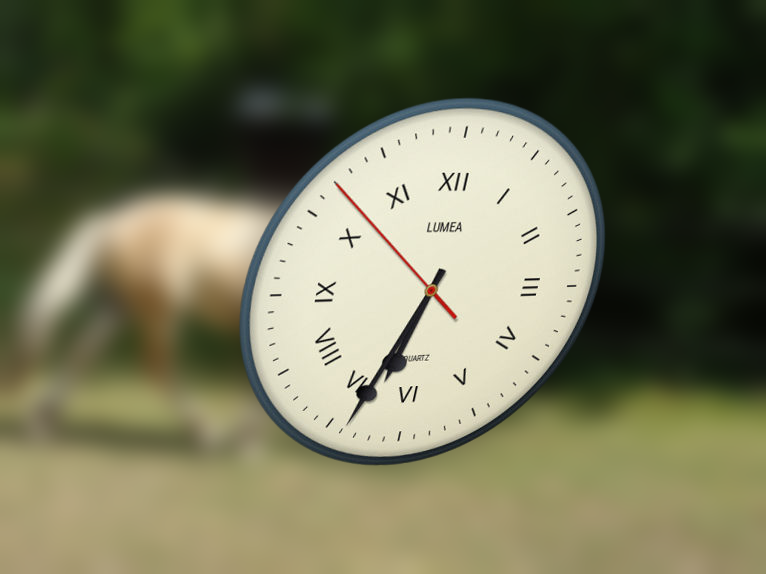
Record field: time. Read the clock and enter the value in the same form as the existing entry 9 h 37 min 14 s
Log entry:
6 h 33 min 52 s
